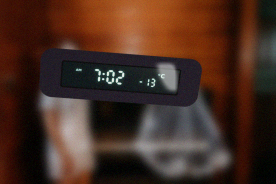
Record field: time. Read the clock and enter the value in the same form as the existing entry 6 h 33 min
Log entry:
7 h 02 min
